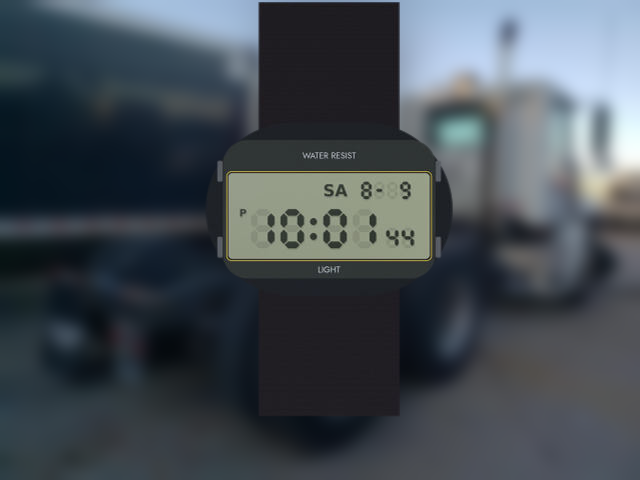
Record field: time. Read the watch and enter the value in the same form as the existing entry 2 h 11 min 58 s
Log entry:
10 h 01 min 44 s
